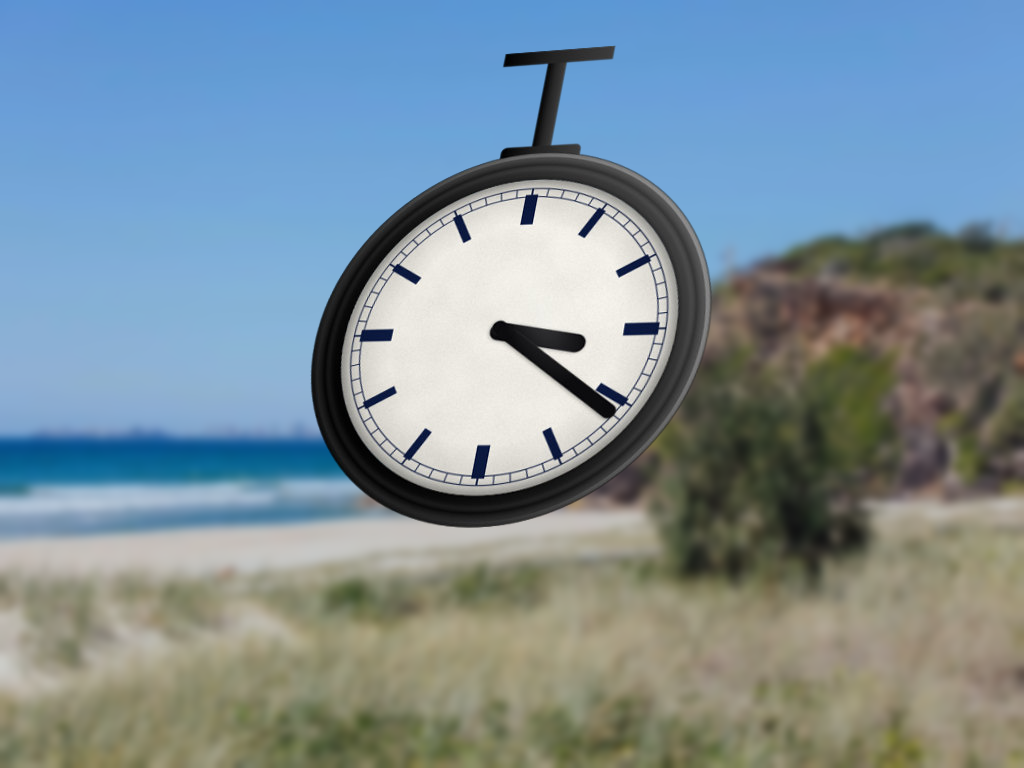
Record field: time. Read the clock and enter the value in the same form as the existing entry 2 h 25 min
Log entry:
3 h 21 min
